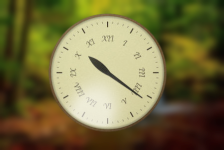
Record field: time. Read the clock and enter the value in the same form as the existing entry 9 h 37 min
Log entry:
10 h 21 min
